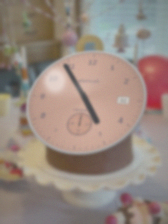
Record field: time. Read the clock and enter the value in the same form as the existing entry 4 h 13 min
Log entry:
4 h 54 min
